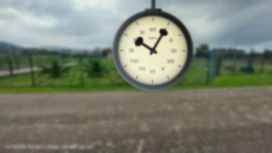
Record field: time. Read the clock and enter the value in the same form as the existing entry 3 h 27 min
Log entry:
10 h 05 min
